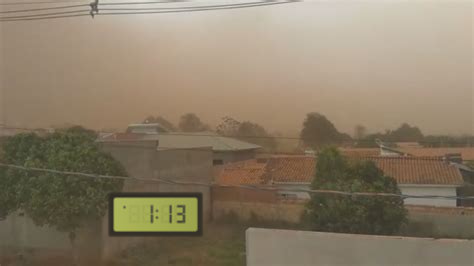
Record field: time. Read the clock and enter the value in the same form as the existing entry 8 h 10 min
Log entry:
1 h 13 min
